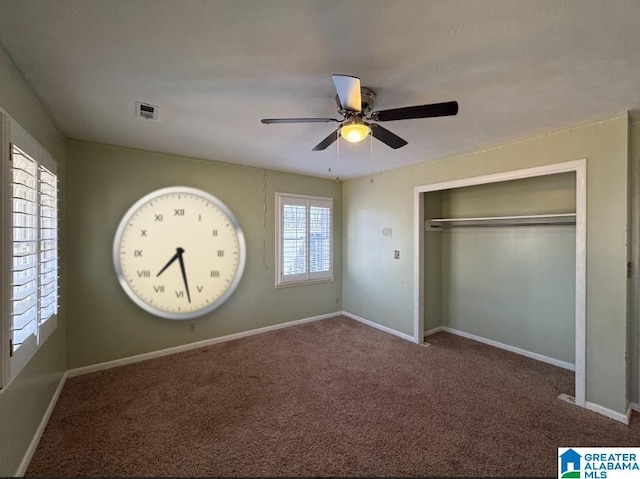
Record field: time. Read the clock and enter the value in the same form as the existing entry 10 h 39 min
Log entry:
7 h 28 min
